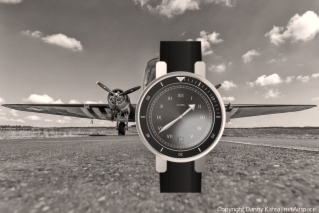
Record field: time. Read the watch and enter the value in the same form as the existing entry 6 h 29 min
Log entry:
1 h 39 min
